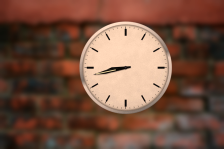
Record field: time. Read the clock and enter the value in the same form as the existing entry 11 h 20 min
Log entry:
8 h 43 min
